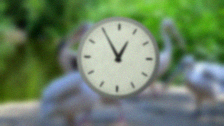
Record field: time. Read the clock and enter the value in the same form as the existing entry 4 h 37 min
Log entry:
12 h 55 min
